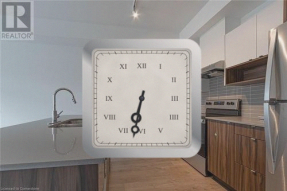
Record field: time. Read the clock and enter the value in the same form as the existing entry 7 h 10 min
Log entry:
6 h 32 min
